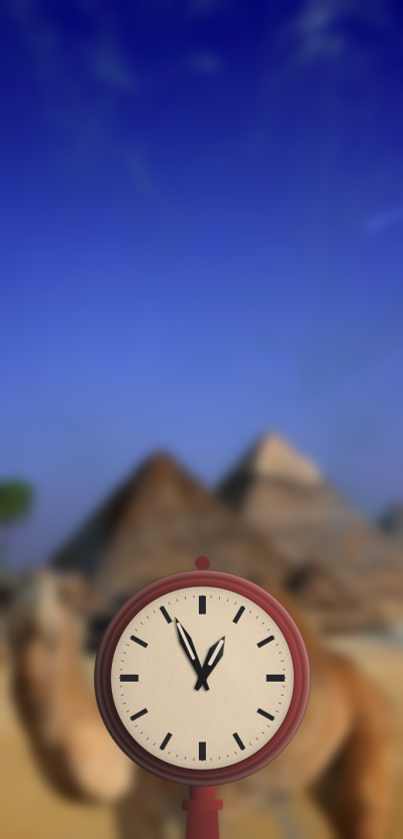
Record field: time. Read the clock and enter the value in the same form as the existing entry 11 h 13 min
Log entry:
12 h 56 min
